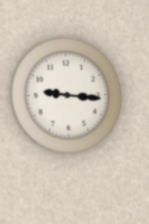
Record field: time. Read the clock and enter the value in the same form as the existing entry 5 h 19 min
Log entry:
9 h 16 min
